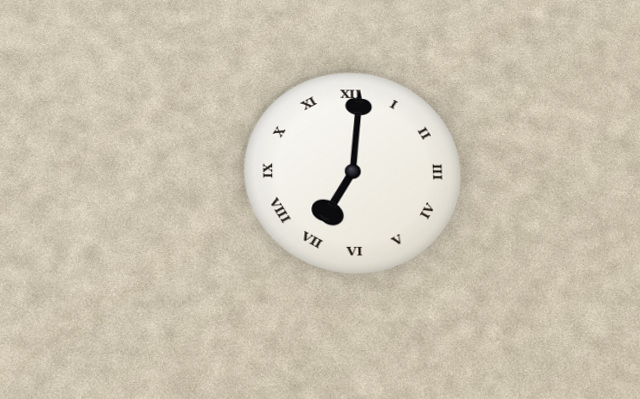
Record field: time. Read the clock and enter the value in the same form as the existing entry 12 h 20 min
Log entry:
7 h 01 min
